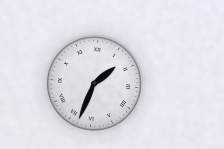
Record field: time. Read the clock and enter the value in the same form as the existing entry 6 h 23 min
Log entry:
1 h 33 min
